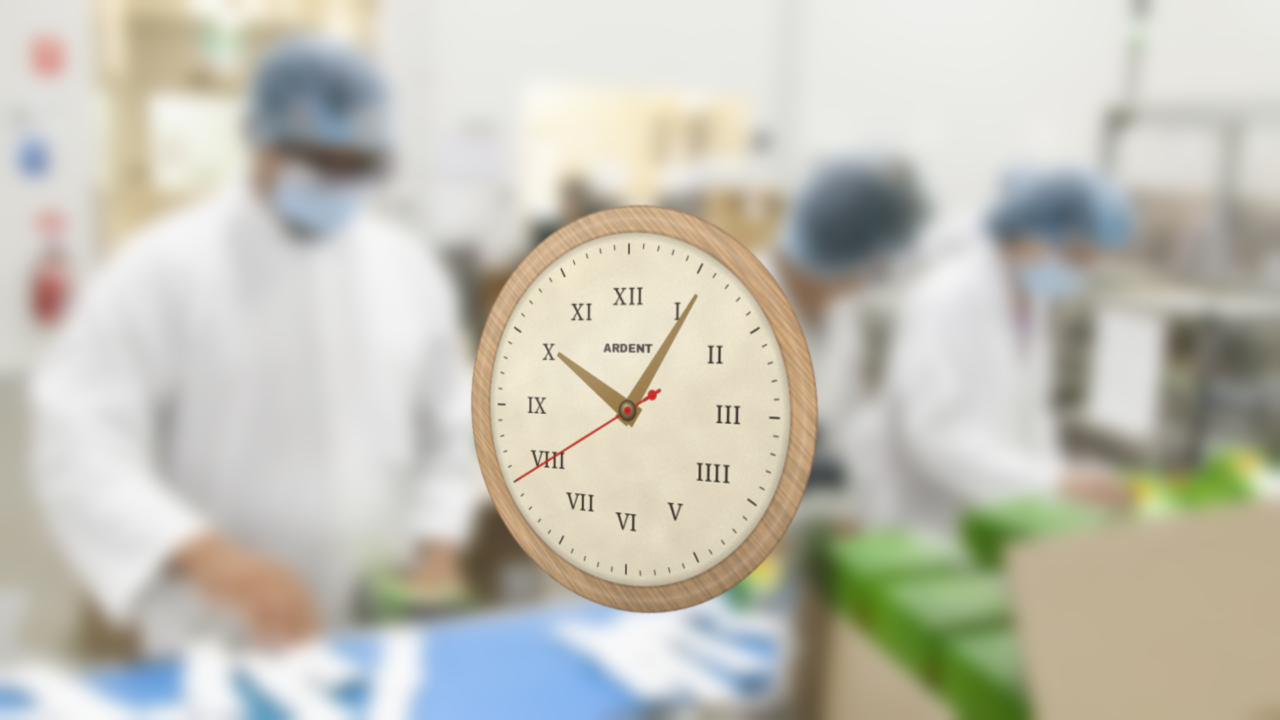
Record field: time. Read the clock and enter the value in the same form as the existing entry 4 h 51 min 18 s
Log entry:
10 h 05 min 40 s
